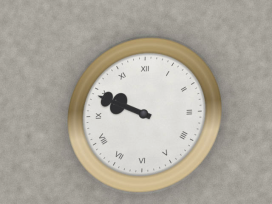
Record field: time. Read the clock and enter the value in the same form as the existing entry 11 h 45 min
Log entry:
9 h 49 min
